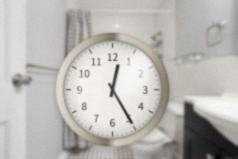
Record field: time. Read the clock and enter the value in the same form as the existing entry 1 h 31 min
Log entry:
12 h 25 min
